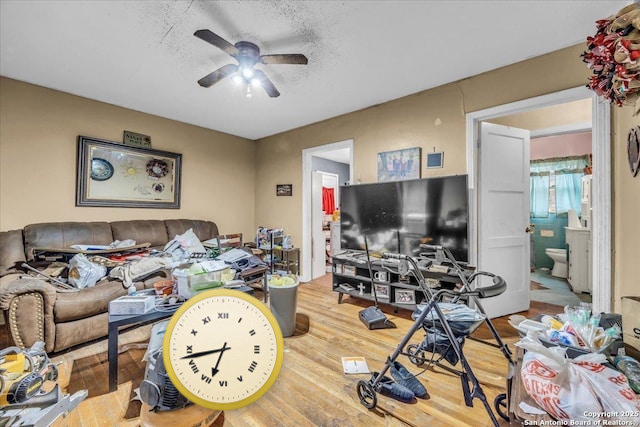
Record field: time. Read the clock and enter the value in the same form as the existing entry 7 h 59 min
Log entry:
6 h 43 min
